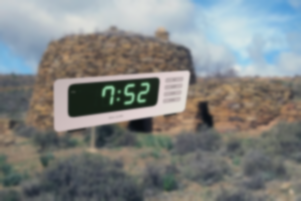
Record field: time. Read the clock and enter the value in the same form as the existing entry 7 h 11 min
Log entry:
7 h 52 min
